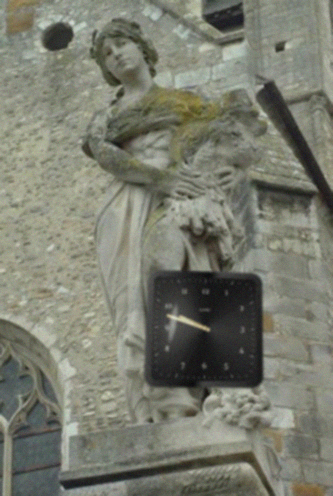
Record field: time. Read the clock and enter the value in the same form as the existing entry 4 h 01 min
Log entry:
9 h 48 min
